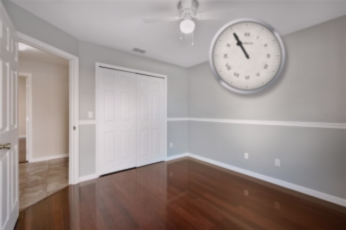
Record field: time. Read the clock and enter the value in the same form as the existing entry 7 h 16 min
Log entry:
10 h 55 min
